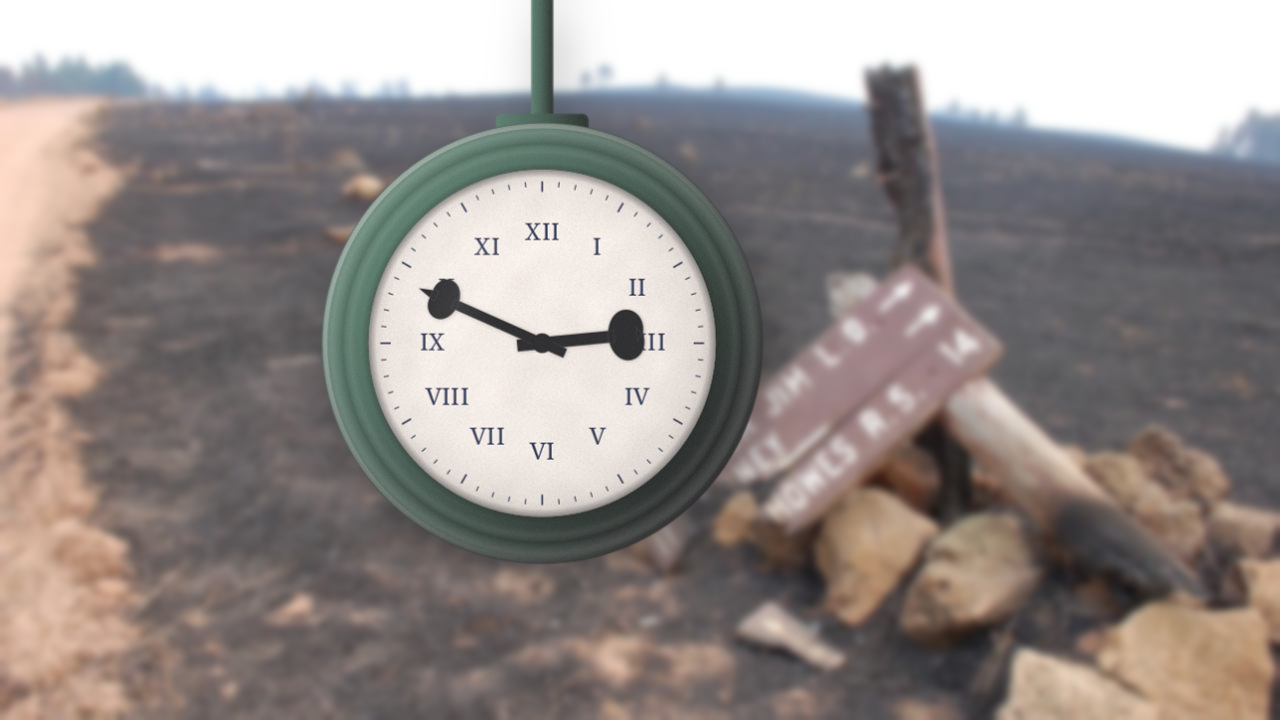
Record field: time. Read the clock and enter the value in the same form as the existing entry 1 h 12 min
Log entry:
2 h 49 min
